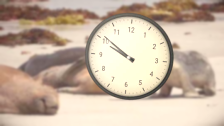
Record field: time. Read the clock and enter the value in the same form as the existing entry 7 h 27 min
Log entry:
9 h 51 min
